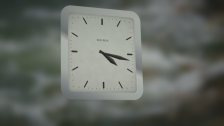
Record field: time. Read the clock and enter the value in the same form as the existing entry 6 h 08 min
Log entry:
4 h 17 min
